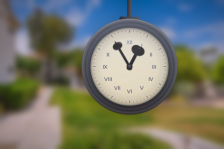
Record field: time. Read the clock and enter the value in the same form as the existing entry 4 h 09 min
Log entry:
12 h 55 min
